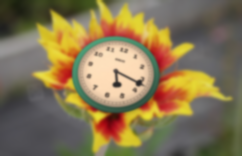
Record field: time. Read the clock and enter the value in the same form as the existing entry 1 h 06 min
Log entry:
5 h 17 min
